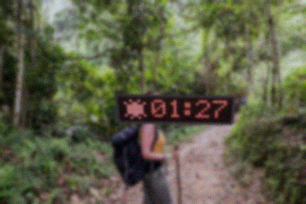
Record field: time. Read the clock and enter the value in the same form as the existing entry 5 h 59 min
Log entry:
1 h 27 min
